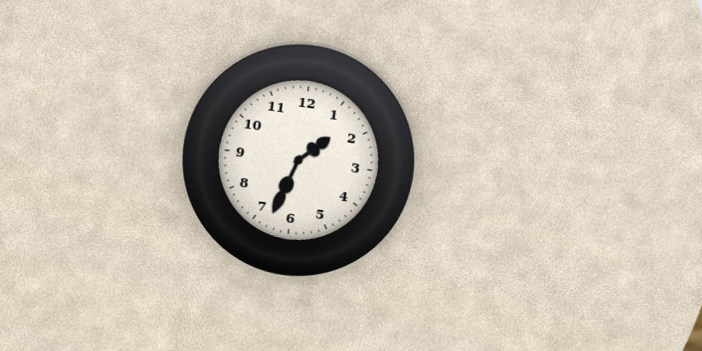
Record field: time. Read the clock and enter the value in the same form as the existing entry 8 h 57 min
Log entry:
1 h 33 min
